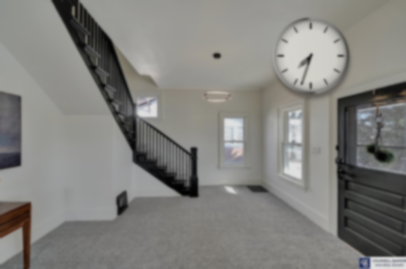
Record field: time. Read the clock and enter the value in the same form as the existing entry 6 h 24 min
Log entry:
7 h 33 min
